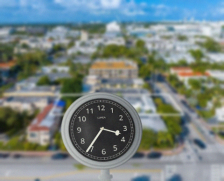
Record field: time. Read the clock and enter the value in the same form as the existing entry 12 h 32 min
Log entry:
3 h 36 min
